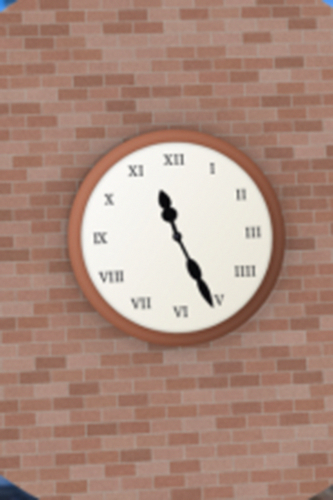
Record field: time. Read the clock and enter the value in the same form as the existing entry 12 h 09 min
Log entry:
11 h 26 min
